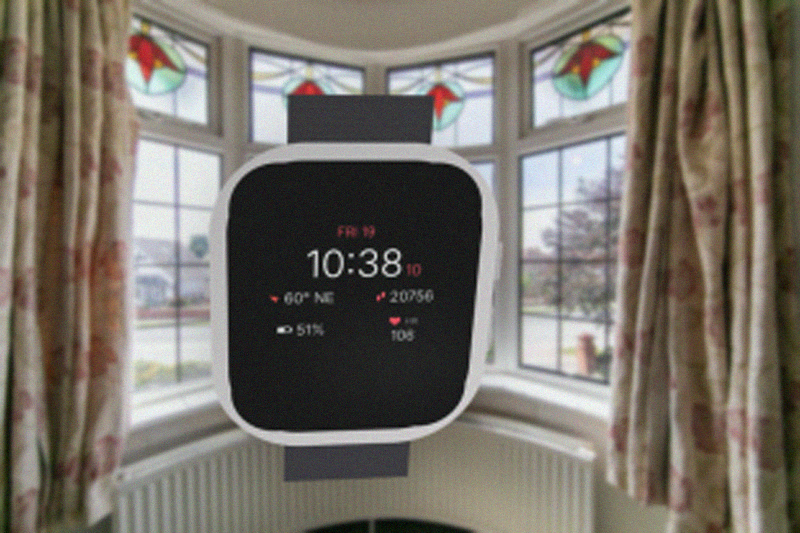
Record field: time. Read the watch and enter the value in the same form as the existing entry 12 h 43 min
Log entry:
10 h 38 min
